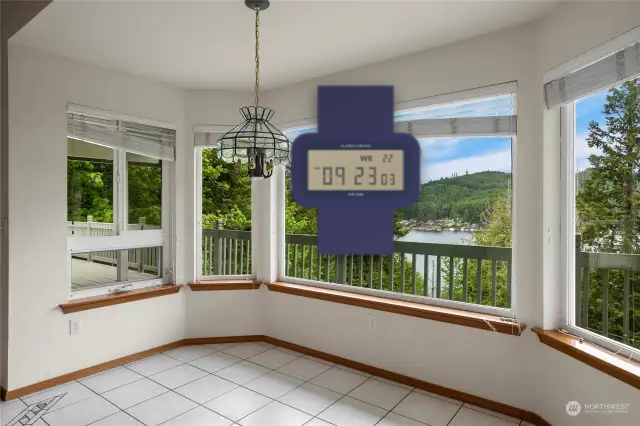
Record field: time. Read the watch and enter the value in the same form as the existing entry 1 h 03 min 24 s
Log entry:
9 h 23 min 03 s
